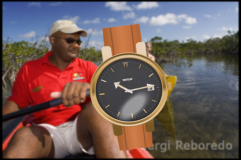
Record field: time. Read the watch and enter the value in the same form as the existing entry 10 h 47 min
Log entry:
10 h 14 min
